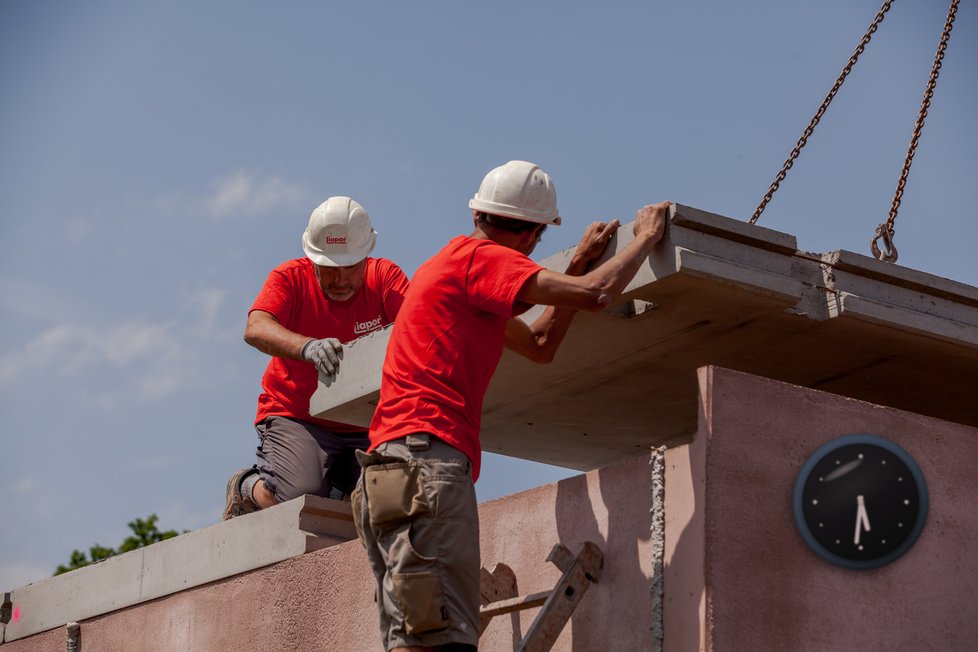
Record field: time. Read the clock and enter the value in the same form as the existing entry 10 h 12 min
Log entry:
5 h 31 min
